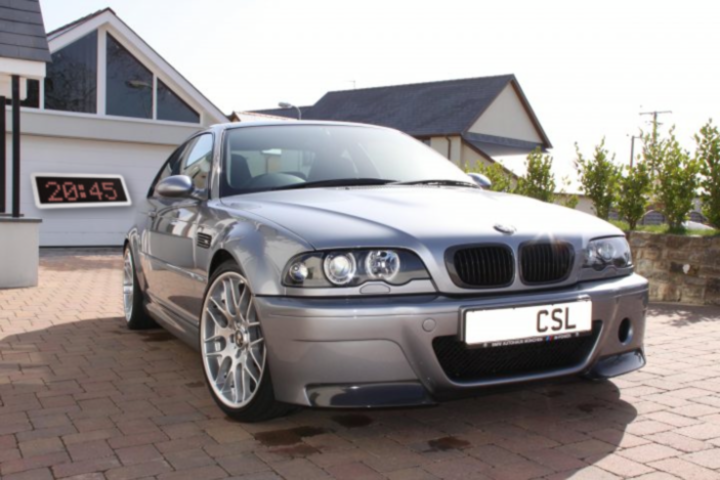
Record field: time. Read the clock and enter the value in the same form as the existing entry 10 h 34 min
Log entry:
20 h 45 min
